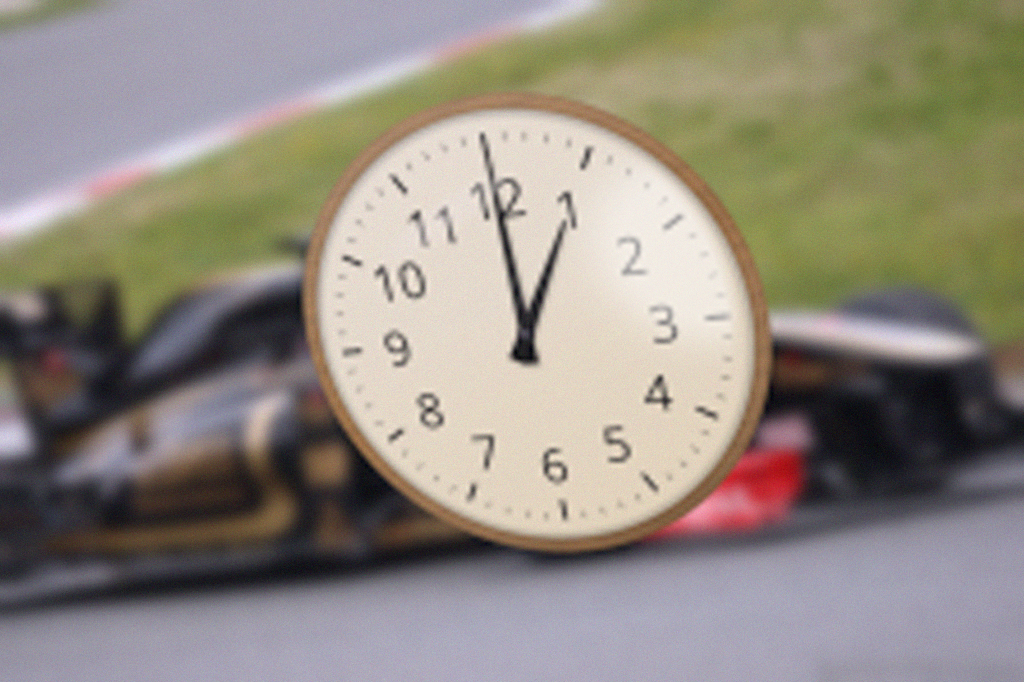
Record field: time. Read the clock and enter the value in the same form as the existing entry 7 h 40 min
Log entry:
1 h 00 min
